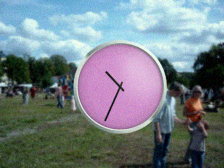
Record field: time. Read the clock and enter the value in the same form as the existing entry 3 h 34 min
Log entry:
10 h 34 min
